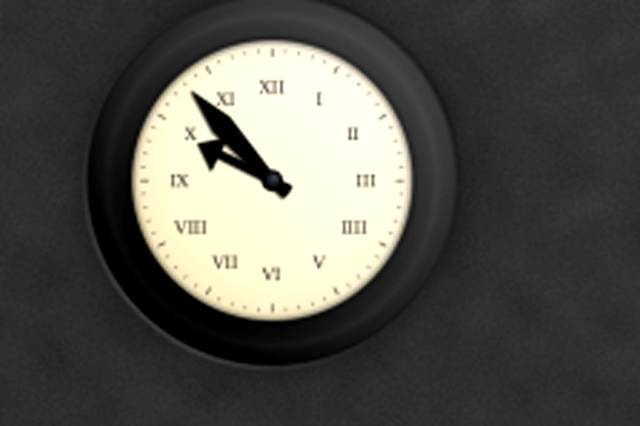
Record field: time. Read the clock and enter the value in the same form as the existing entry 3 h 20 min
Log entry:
9 h 53 min
